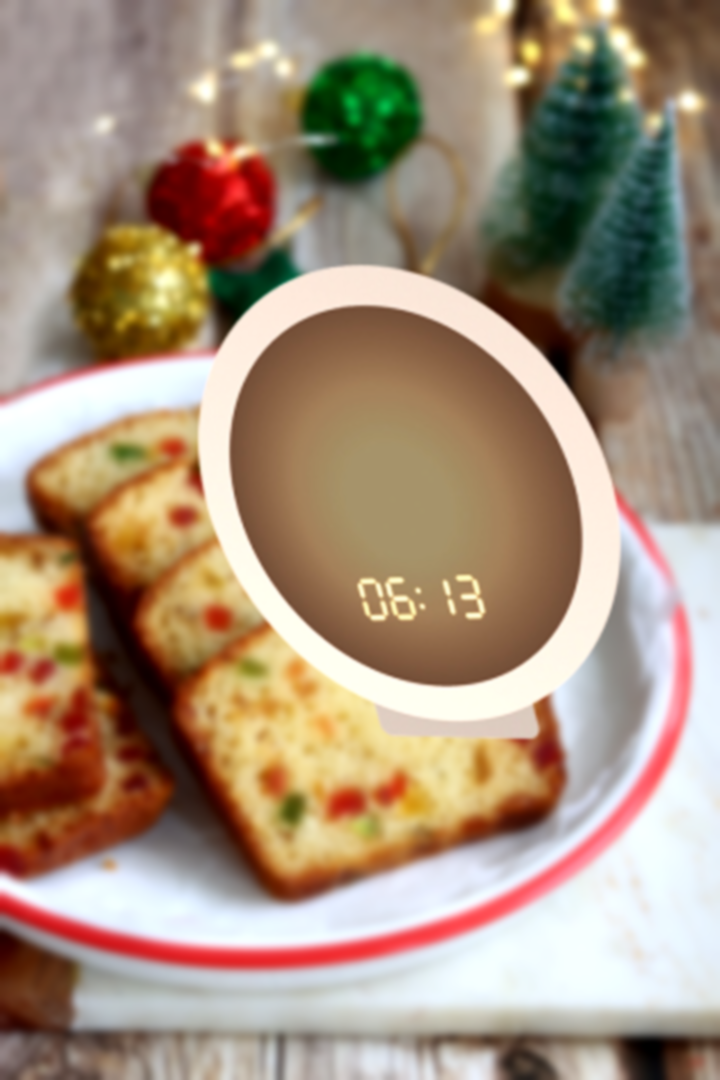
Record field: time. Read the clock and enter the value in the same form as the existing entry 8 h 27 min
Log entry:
6 h 13 min
